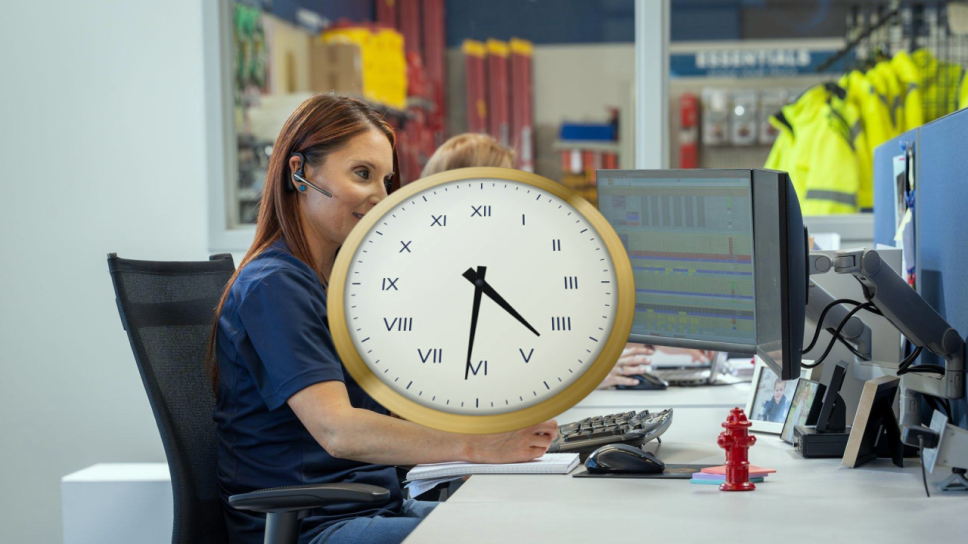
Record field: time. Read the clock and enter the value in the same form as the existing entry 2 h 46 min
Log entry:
4 h 31 min
